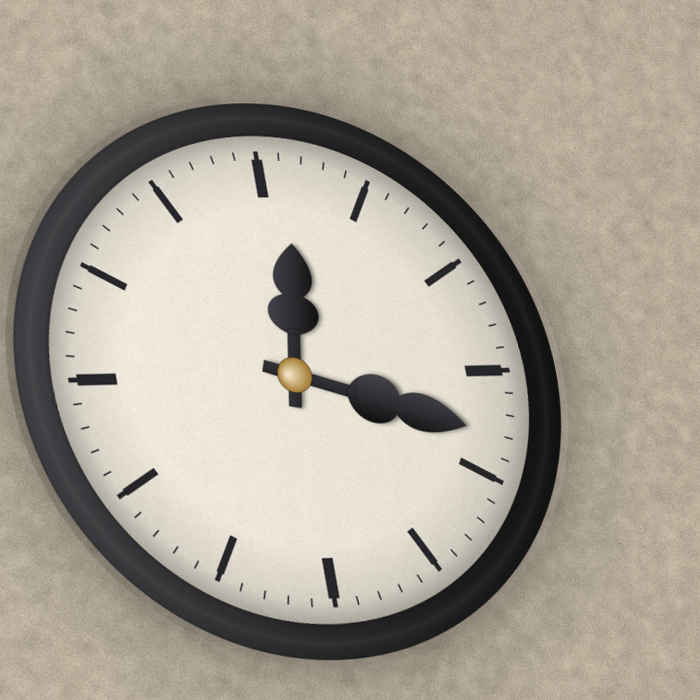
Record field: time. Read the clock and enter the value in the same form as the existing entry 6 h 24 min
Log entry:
12 h 18 min
